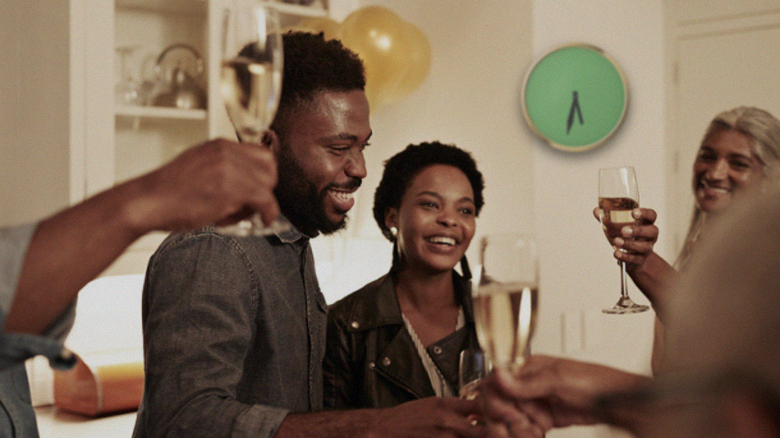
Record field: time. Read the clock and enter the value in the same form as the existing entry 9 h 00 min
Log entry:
5 h 32 min
